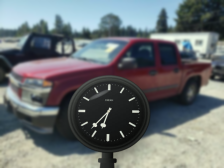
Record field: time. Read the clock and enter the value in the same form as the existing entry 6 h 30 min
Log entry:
6 h 37 min
